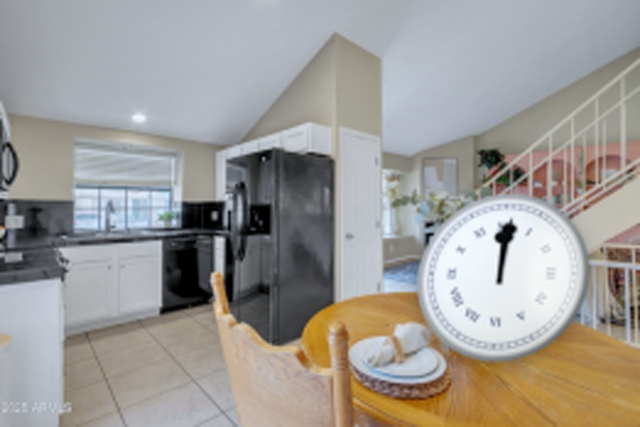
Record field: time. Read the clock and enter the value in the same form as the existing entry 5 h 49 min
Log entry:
12 h 01 min
